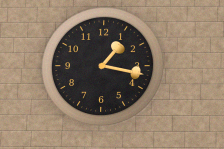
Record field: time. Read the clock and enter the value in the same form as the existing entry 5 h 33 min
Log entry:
1 h 17 min
